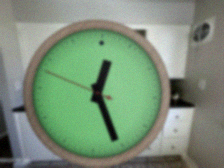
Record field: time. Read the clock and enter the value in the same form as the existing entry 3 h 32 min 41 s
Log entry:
12 h 25 min 48 s
